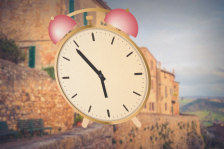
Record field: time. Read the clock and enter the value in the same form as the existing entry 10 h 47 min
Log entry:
5 h 54 min
